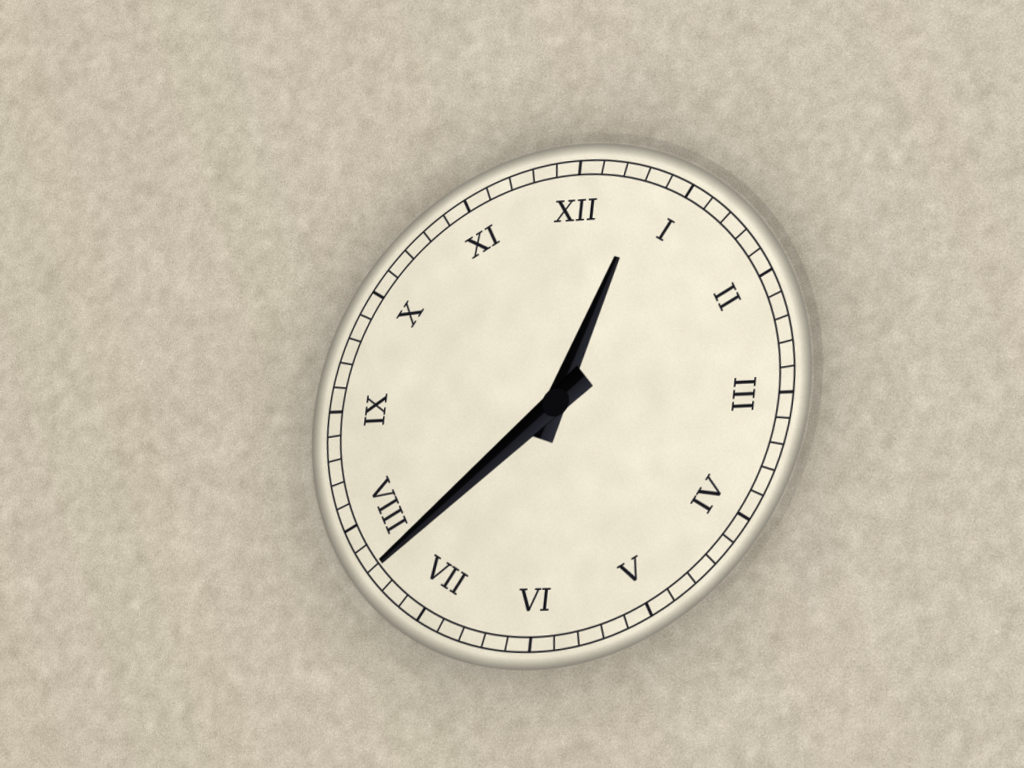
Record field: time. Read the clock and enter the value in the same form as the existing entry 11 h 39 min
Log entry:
12 h 38 min
